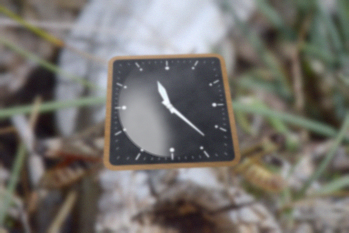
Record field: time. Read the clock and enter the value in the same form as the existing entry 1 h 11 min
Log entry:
11 h 23 min
